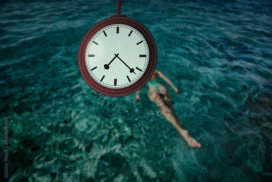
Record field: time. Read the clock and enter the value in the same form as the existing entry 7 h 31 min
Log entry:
7 h 22 min
